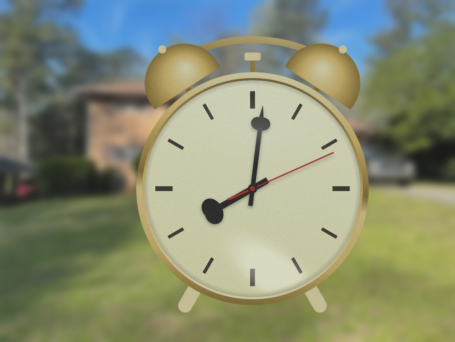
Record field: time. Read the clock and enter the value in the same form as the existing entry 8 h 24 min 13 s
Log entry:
8 h 01 min 11 s
